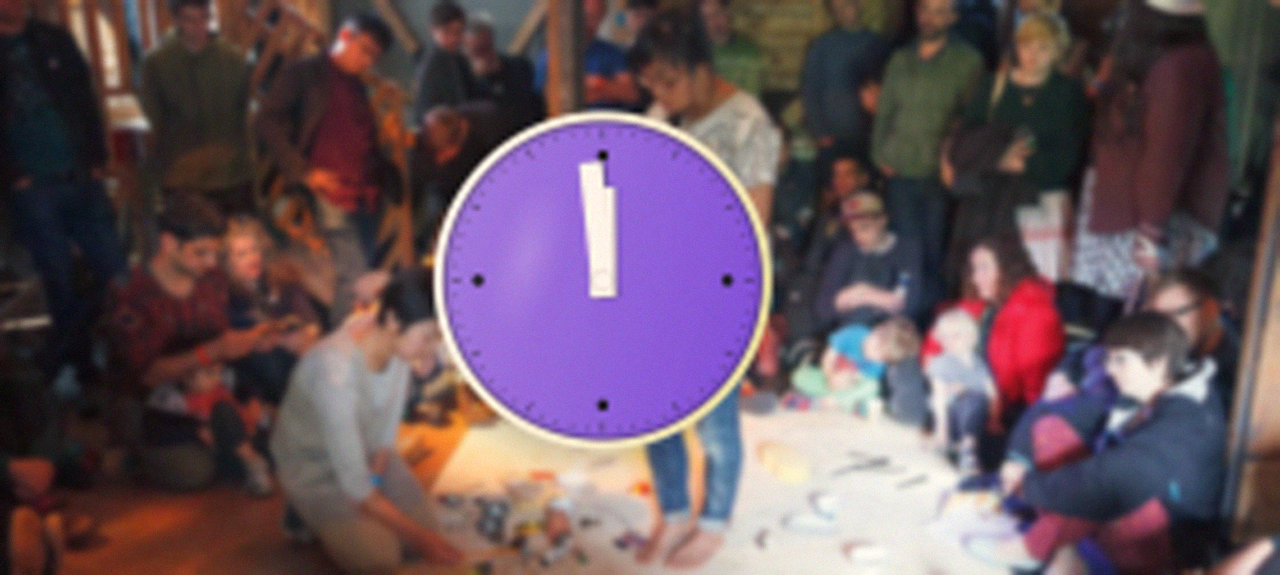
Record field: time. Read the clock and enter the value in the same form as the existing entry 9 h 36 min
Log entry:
11 h 59 min
